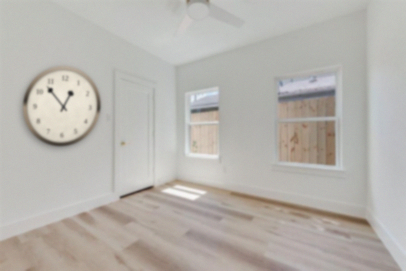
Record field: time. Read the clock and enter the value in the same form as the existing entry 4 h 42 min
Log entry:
12 h 53 min
